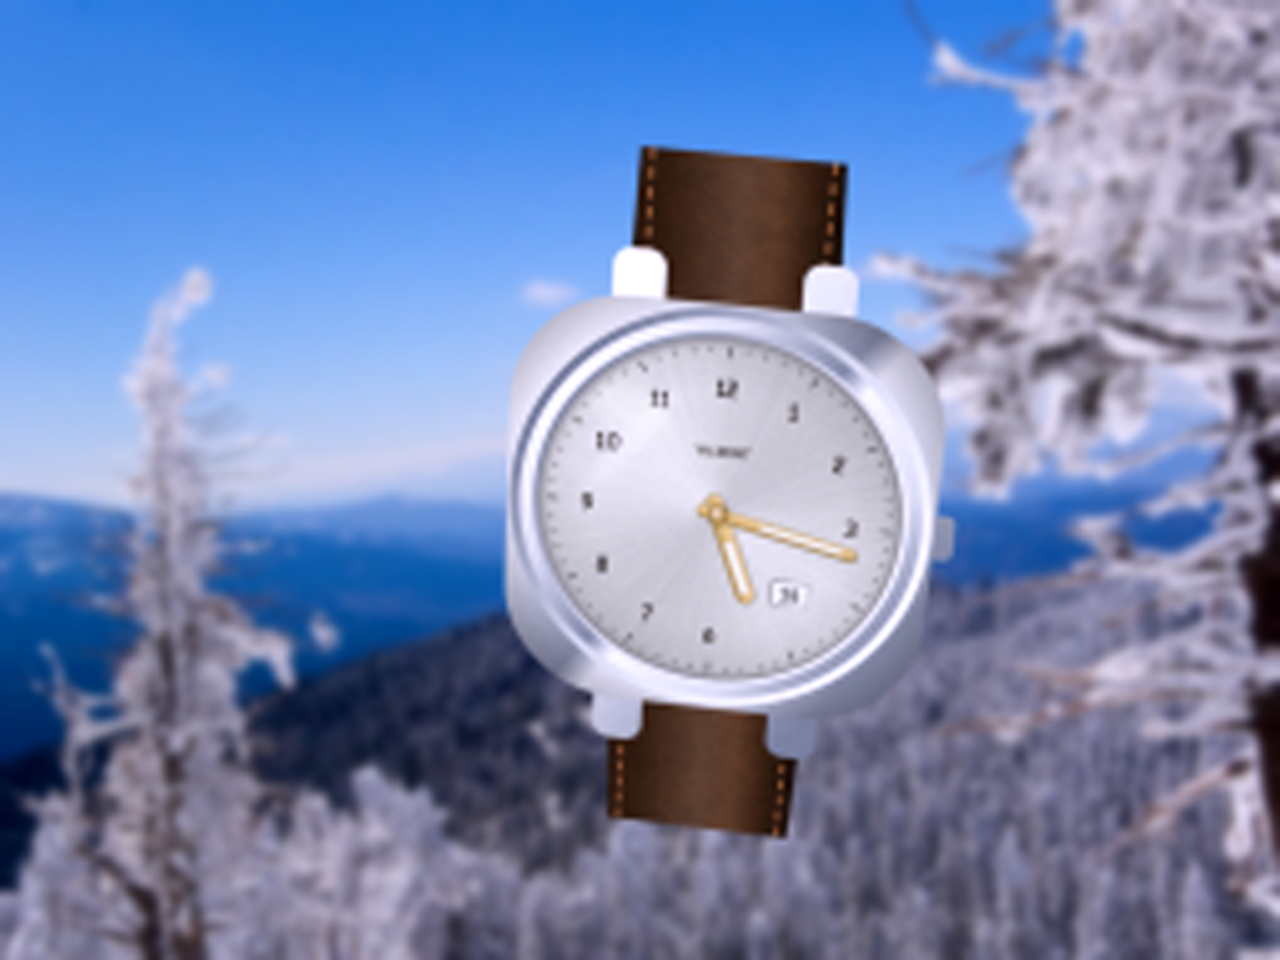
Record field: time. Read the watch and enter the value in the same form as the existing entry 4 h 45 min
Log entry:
5 h 17 min
